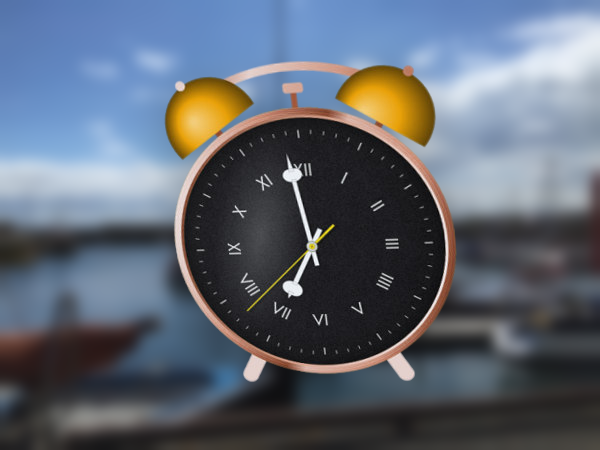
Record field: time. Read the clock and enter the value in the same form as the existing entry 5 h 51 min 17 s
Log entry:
6 h 58 min 38 s
